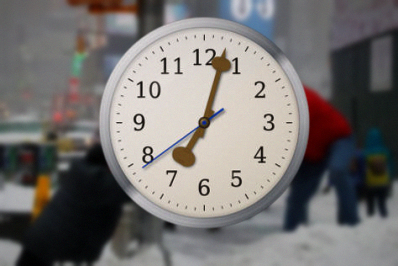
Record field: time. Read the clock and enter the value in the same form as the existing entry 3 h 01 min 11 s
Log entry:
7 h 02 min 39 s
